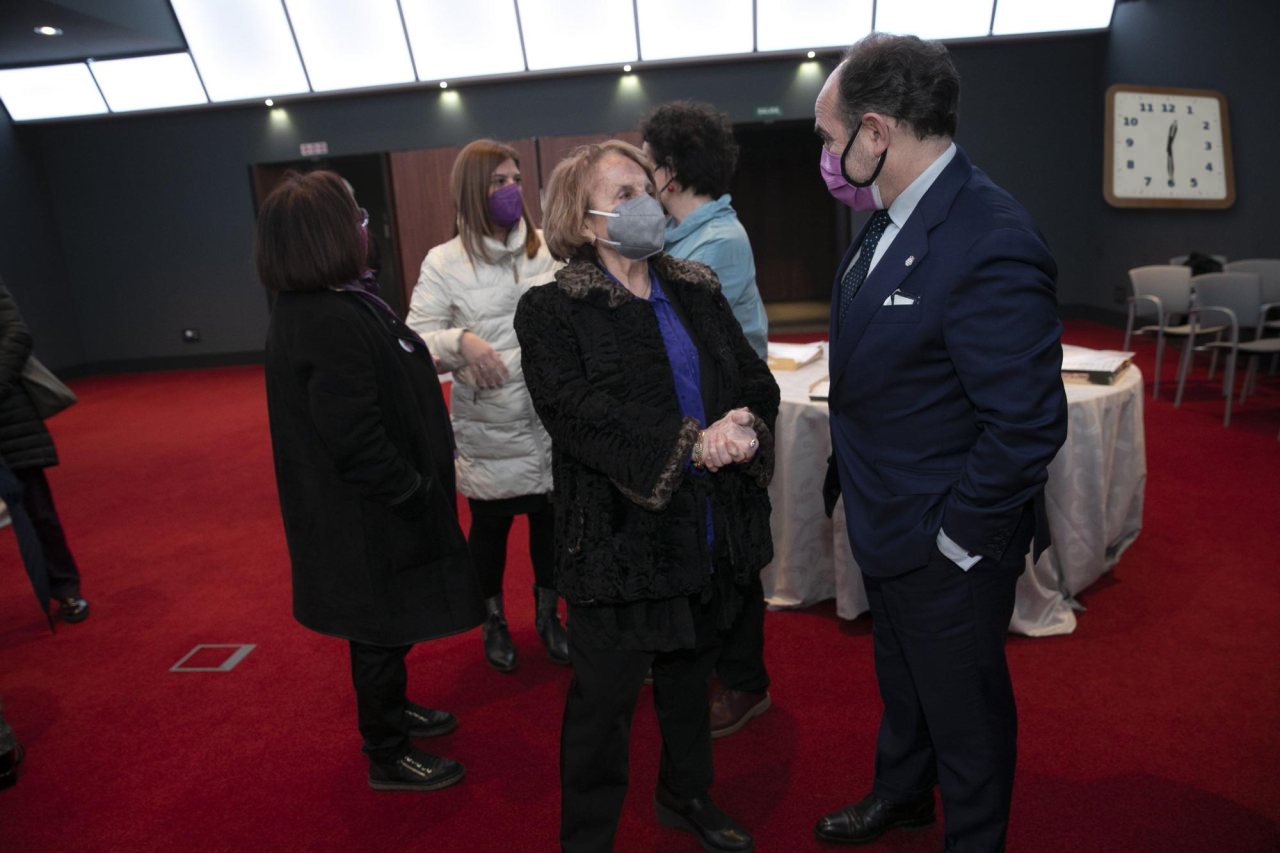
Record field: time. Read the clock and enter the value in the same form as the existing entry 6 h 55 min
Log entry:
12 h 30 min
